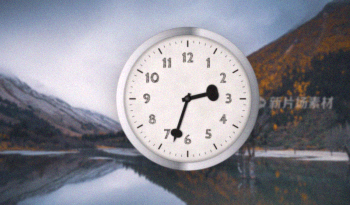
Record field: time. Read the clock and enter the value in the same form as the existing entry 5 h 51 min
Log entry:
2 h 33 min
